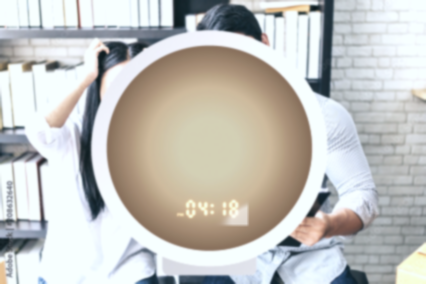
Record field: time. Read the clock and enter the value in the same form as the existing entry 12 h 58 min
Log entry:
4 h 18 min
